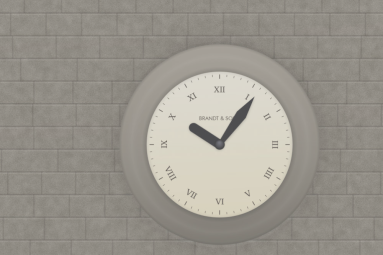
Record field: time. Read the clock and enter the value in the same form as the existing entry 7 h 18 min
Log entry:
10 h 06 min
